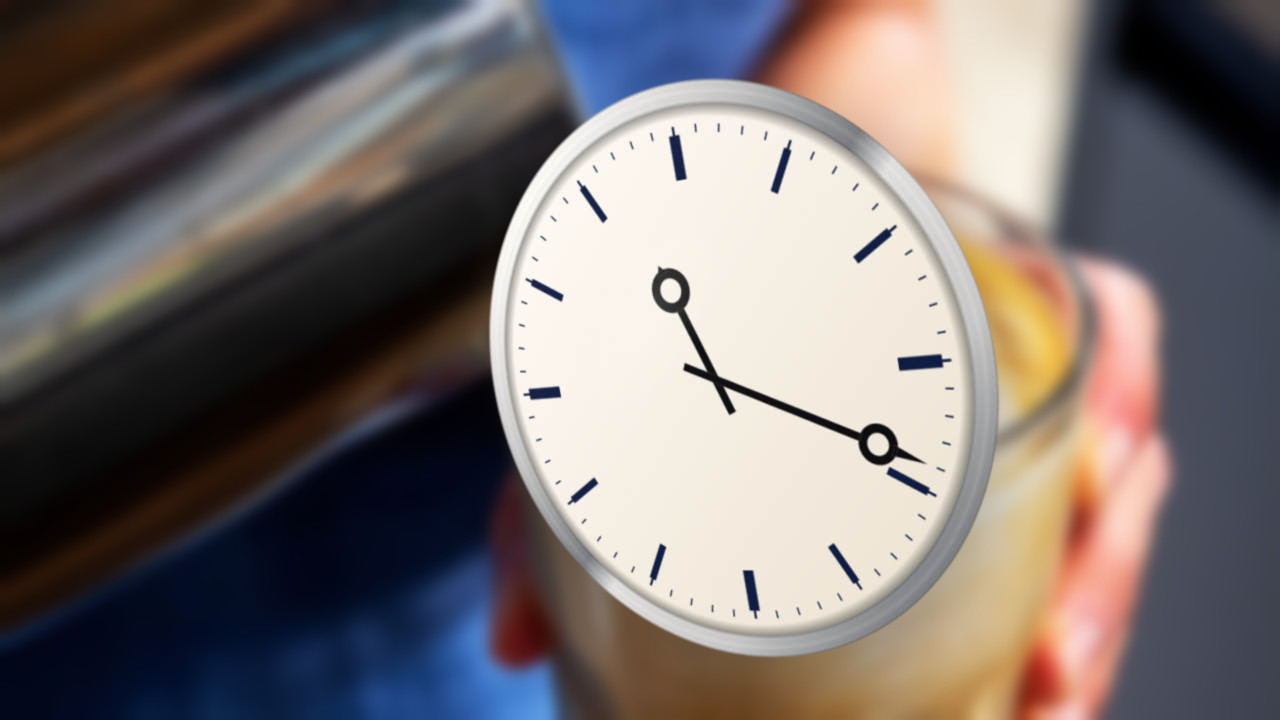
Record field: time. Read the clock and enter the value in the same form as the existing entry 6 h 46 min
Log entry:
11 h 19 min
